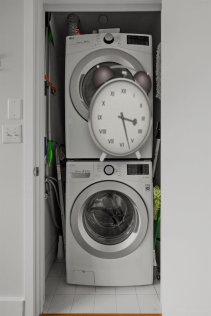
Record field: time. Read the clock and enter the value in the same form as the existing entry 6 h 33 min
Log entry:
3 h 27 min
